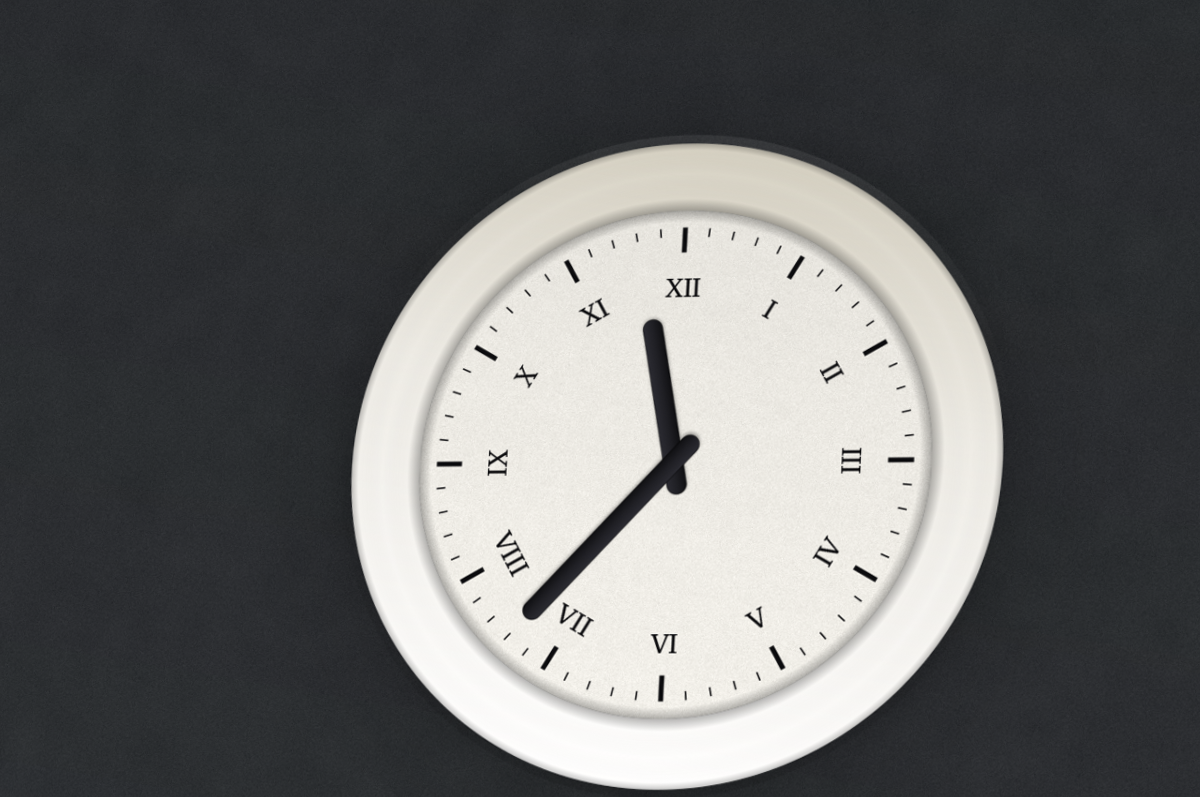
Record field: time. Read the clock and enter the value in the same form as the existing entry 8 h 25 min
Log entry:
11 h 37 min
